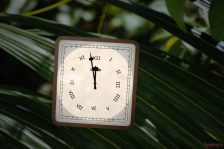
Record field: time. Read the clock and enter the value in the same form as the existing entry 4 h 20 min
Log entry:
11 h 58 min
